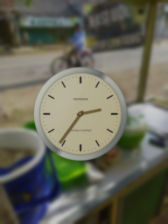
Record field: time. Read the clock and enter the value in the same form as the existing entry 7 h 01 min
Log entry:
2 h 36 min
